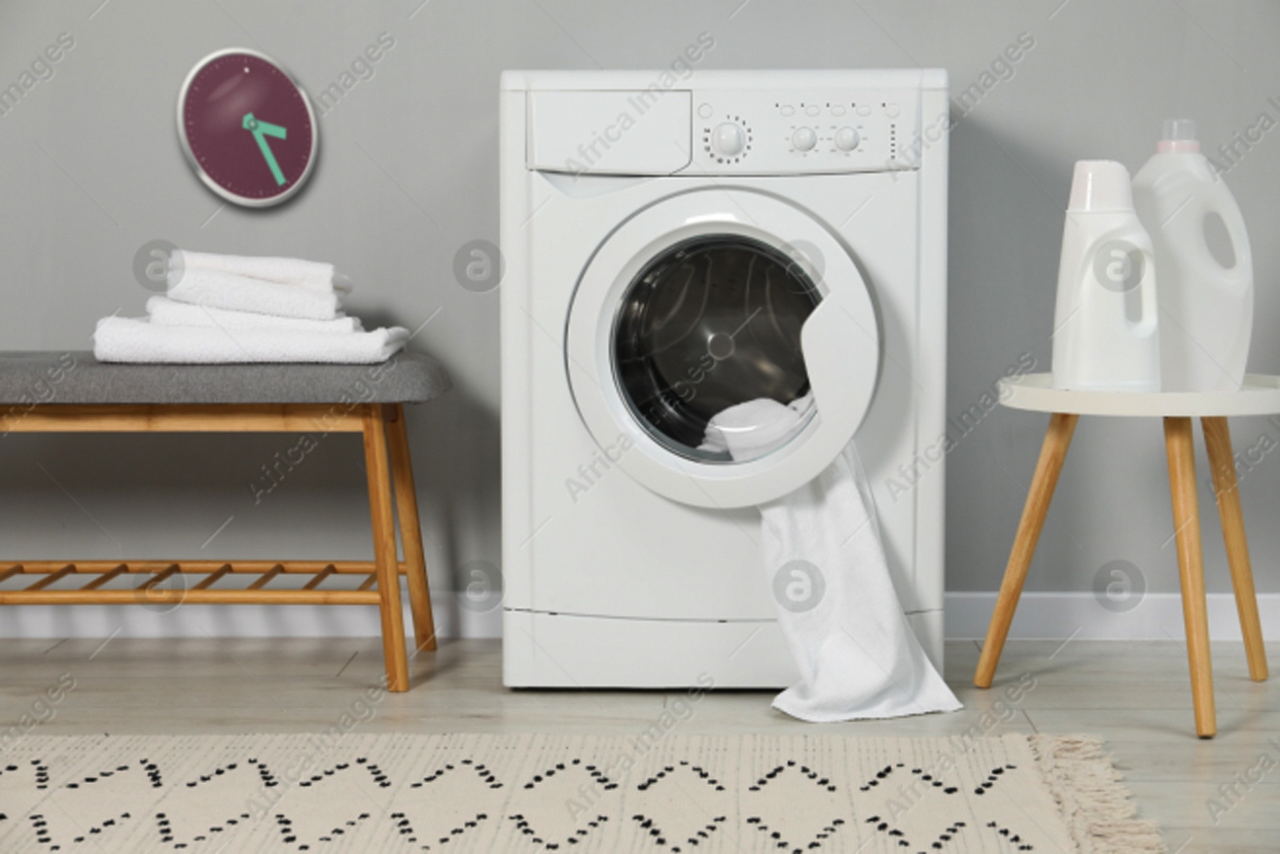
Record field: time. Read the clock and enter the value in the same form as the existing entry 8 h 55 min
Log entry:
3 h 26 min
